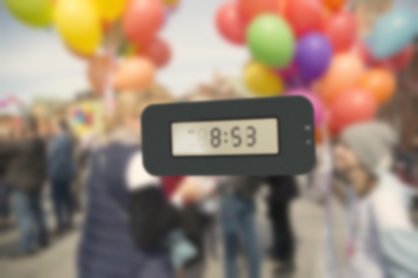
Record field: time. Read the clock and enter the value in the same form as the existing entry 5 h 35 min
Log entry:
8 h 53 min
